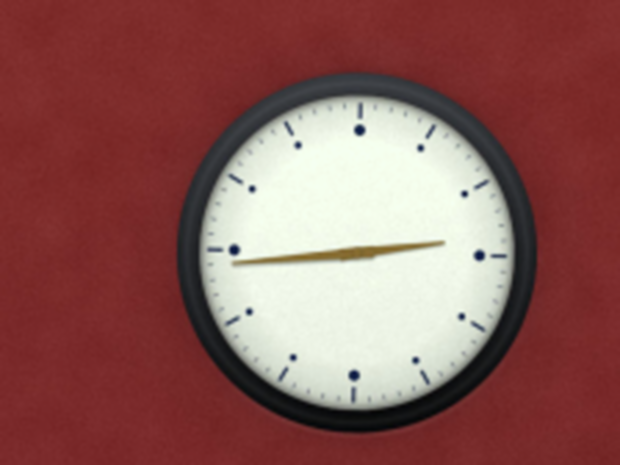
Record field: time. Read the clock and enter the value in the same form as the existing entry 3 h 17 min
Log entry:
2 h 44 min
